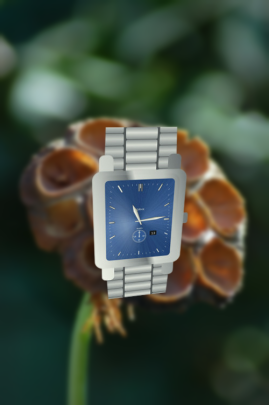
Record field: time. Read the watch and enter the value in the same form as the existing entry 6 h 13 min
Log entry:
11 h 14 min
